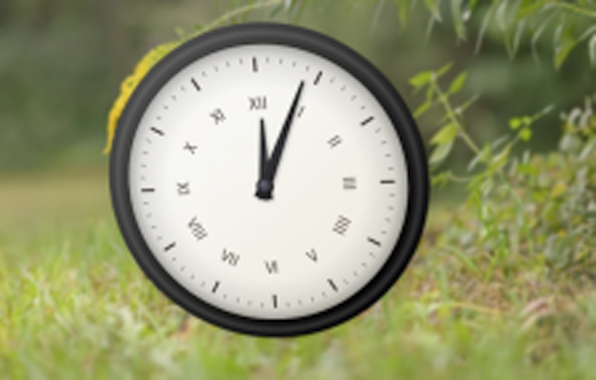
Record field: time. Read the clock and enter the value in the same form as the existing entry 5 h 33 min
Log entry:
12 h 04 min
